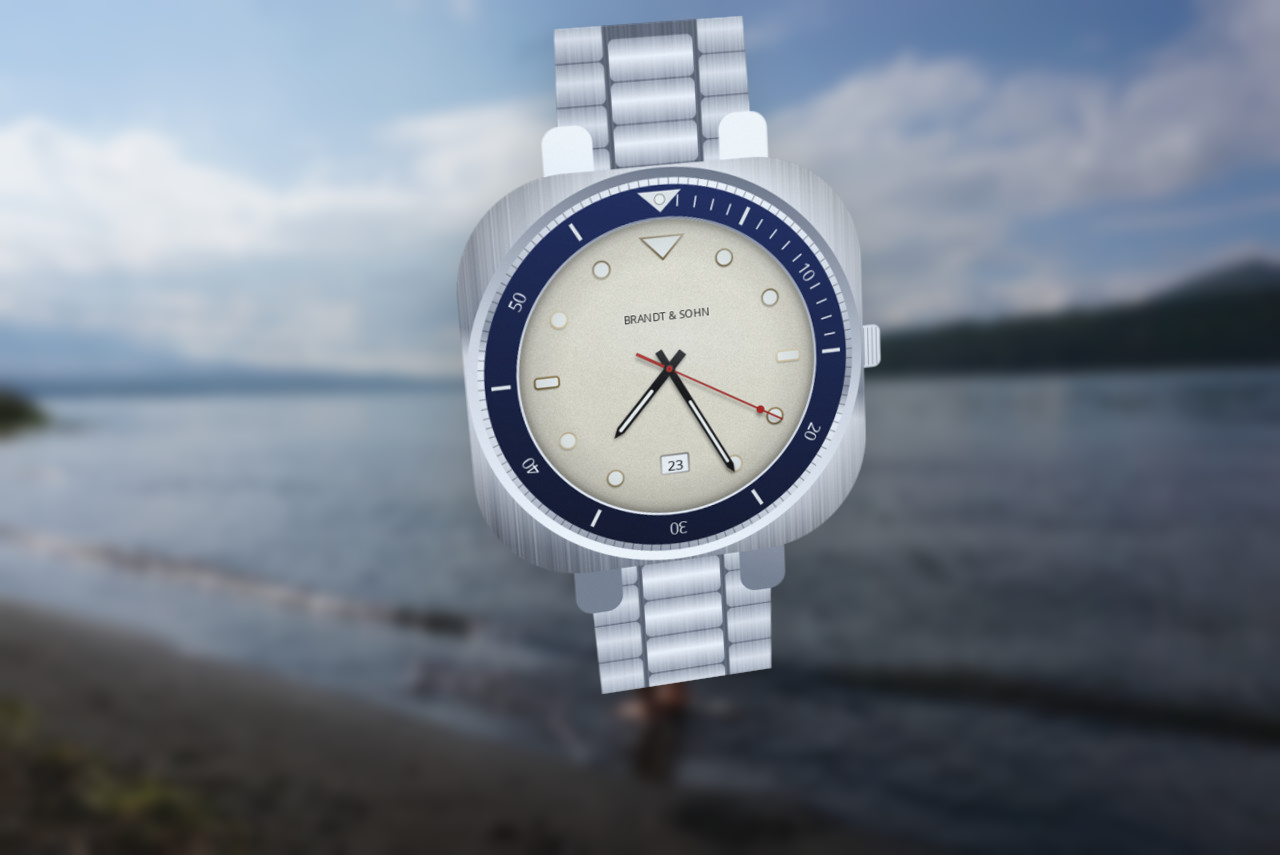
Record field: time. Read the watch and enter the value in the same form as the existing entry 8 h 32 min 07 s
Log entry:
7 h 25 min 20 s
